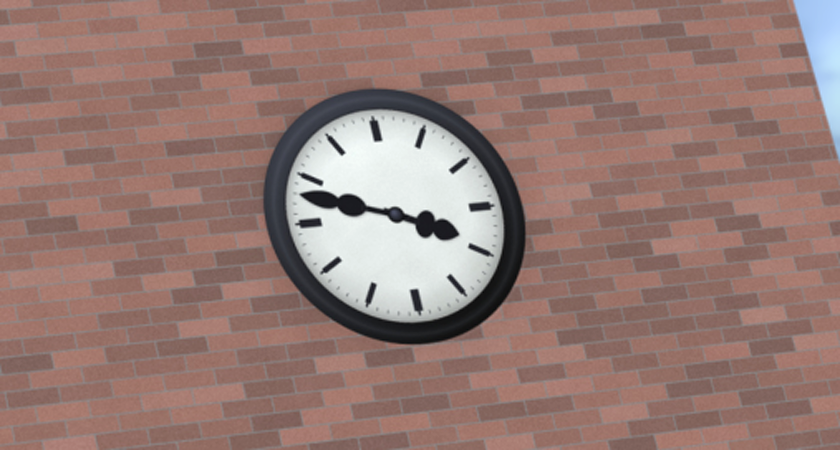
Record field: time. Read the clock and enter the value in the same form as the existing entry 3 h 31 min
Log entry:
3 h 48 min
